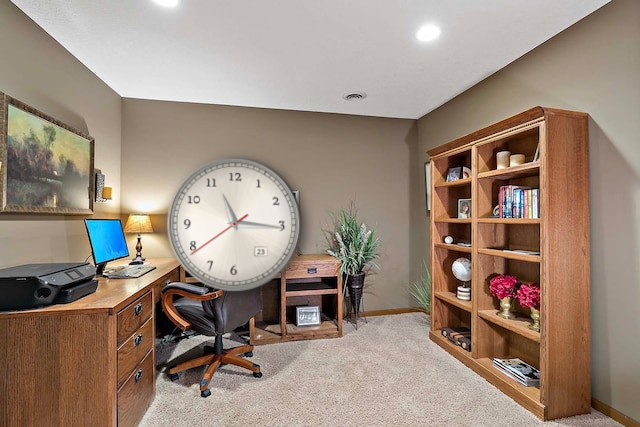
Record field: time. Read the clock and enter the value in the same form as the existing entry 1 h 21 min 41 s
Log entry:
11 h 15 min 39 s
